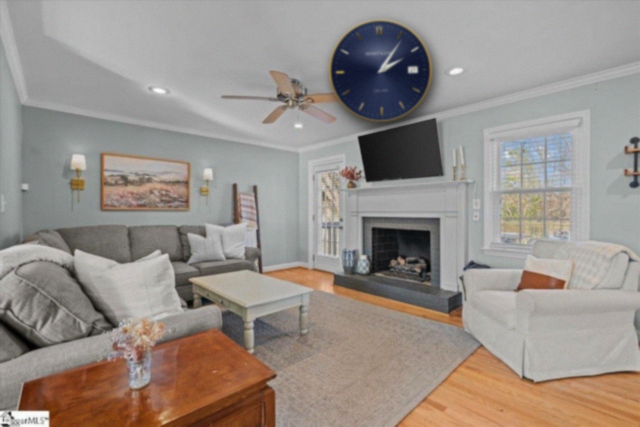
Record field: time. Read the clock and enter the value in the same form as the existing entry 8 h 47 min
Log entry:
2 h 06 min
